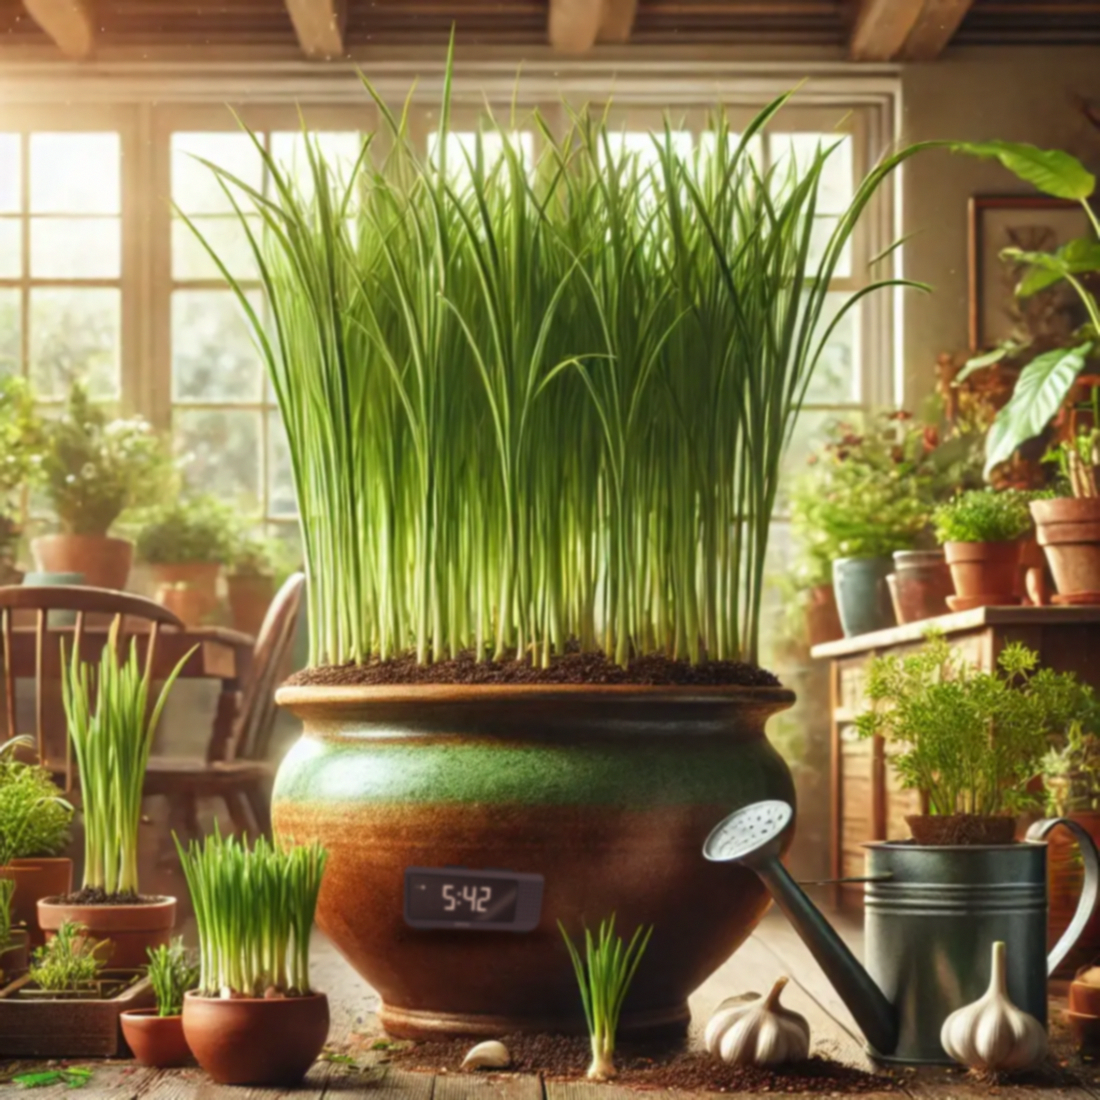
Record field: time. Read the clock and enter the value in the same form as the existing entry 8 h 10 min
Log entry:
5 h 42 min
